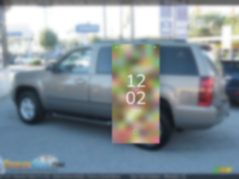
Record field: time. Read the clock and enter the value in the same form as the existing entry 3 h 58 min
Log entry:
12 h 02 min
